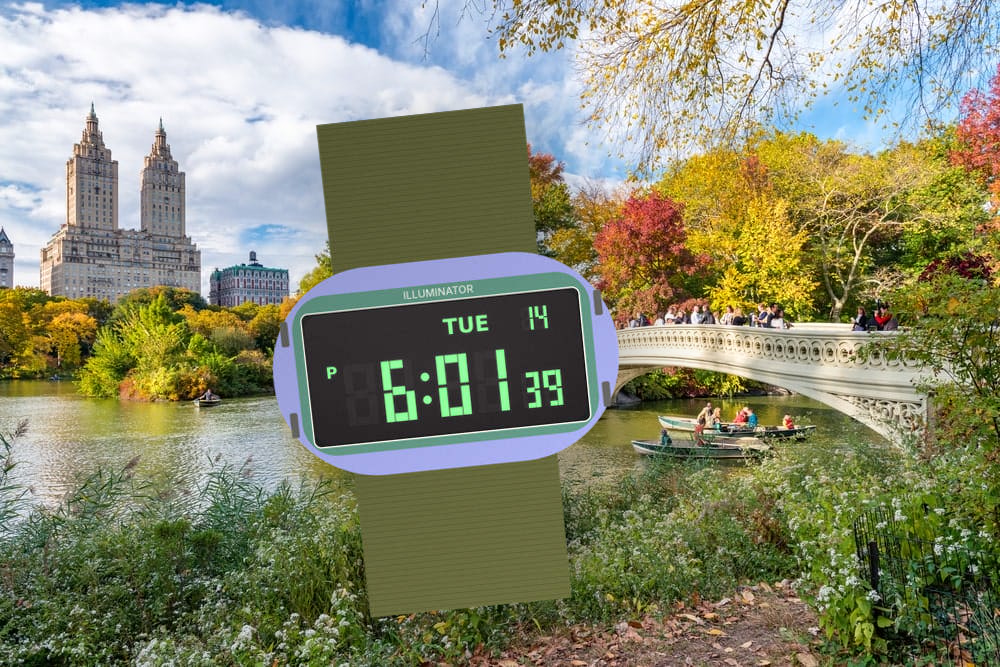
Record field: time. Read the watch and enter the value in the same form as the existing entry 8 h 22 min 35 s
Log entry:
6 h 01 min 39 s
